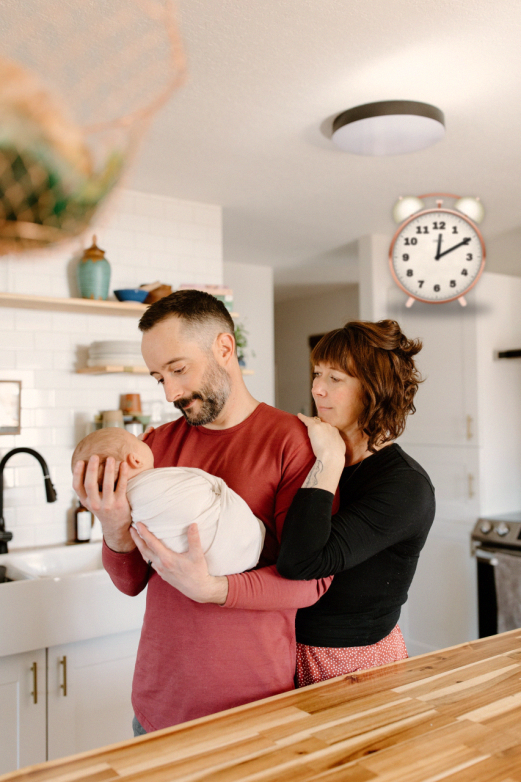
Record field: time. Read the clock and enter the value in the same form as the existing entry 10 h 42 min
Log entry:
12 h 10 min
